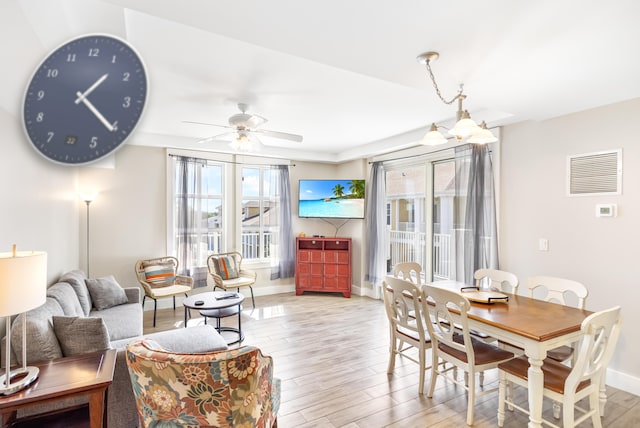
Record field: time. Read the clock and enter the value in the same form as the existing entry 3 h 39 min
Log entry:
1 h 21 min
